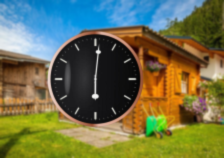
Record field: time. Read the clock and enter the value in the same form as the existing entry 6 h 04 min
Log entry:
6 h 01 min
